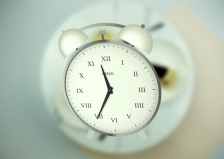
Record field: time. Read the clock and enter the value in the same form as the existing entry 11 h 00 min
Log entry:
11 h 35 min
